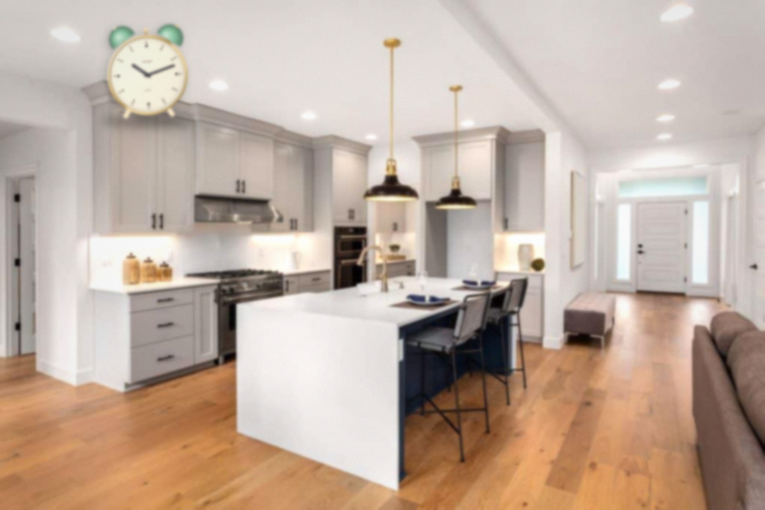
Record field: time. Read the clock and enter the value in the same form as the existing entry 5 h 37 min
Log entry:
10 h 12 min
